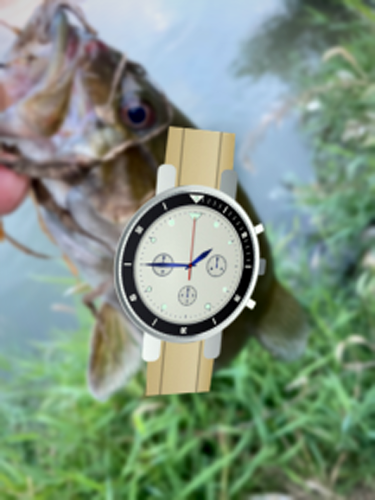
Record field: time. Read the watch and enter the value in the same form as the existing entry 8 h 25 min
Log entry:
1 h 45 min
